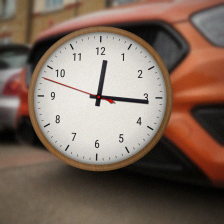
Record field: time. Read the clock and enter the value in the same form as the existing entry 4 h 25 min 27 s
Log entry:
12 h 15 min 48 s
